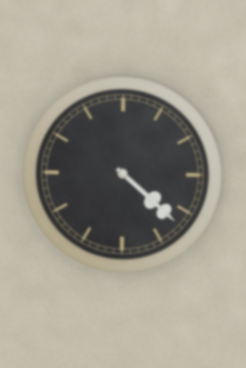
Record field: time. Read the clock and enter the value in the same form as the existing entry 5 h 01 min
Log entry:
4 h 22 min
